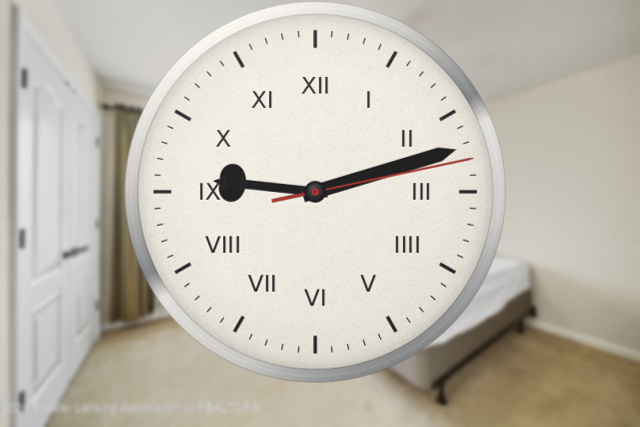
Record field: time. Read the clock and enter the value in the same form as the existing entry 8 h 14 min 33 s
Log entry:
9 h 12 min 13 s
